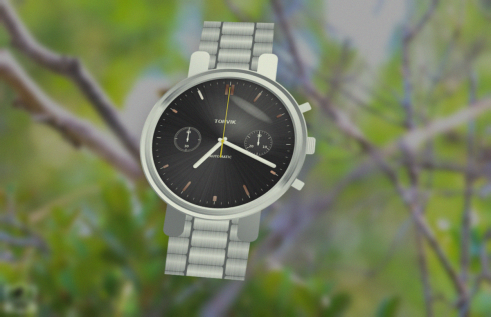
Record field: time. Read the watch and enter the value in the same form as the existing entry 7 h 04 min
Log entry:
7 h 19 min
